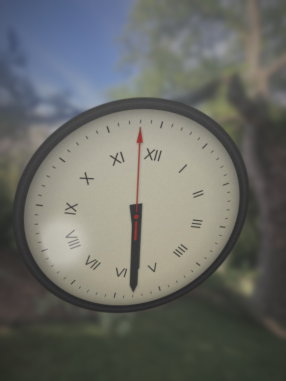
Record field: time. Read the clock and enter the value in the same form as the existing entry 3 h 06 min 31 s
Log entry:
5 h 27 min 58 s
